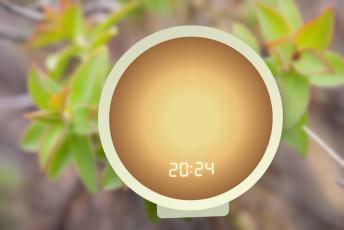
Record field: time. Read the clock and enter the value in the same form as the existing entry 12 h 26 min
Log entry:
20 h 24 min
